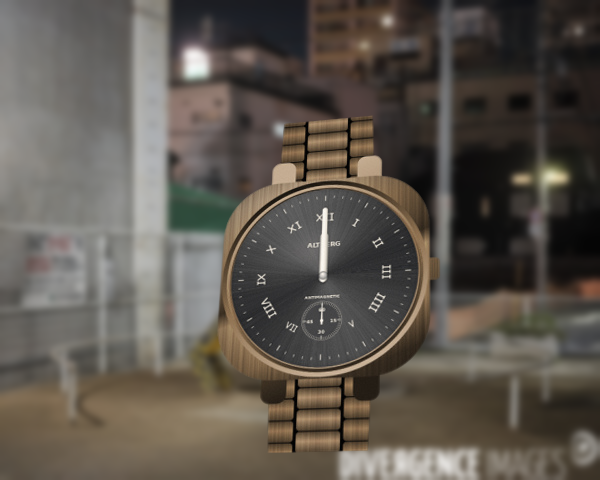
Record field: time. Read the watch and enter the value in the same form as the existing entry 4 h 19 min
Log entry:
12 h 00 min
